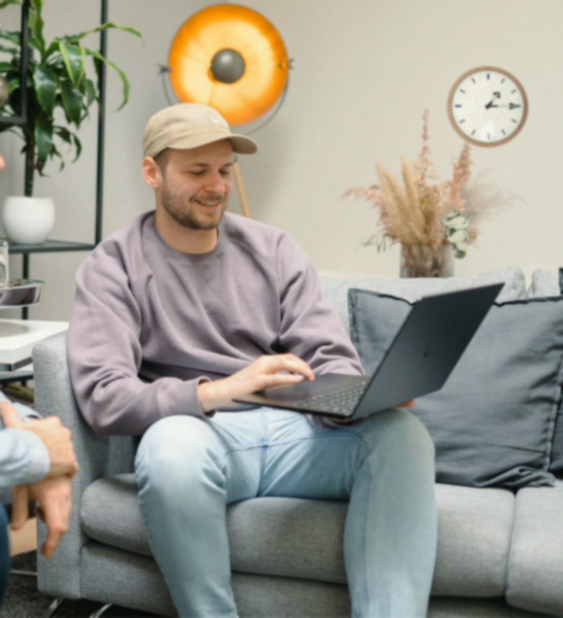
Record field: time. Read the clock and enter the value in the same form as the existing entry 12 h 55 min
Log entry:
1 h 15 min
